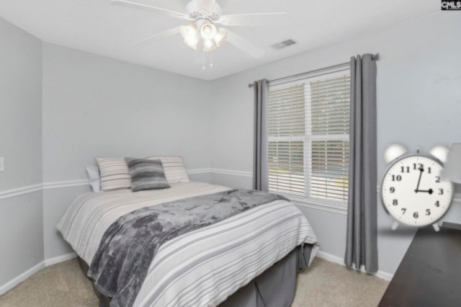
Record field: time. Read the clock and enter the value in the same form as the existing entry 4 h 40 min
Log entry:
3 h 02 min
